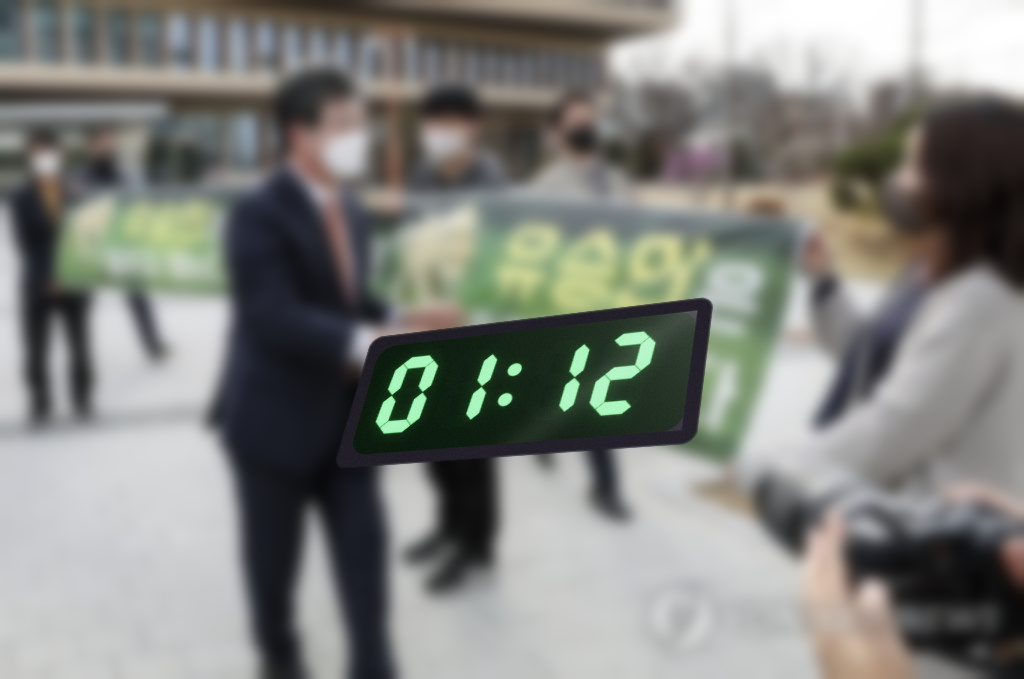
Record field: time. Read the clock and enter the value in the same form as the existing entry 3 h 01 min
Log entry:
1 h 12 min
